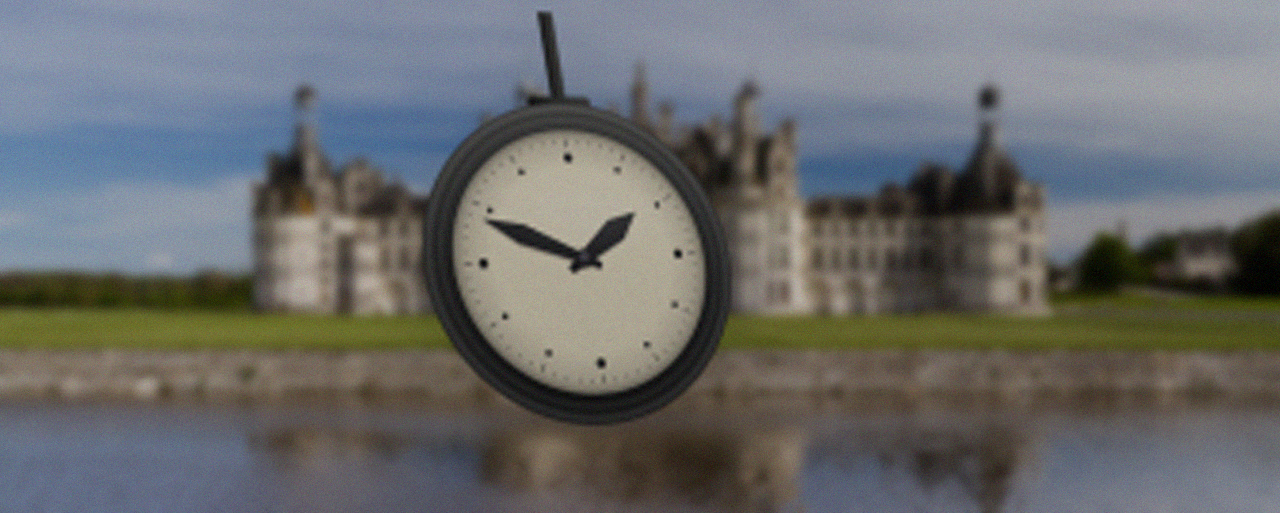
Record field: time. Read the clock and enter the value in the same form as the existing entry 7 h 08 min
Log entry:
1 h 49 min
